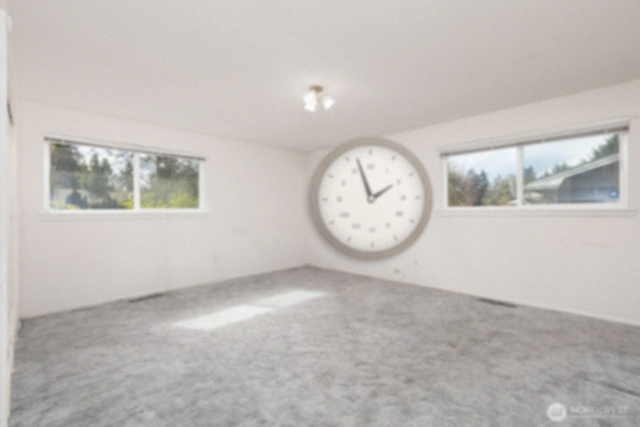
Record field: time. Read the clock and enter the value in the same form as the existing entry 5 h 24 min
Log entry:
1 h 57 min
